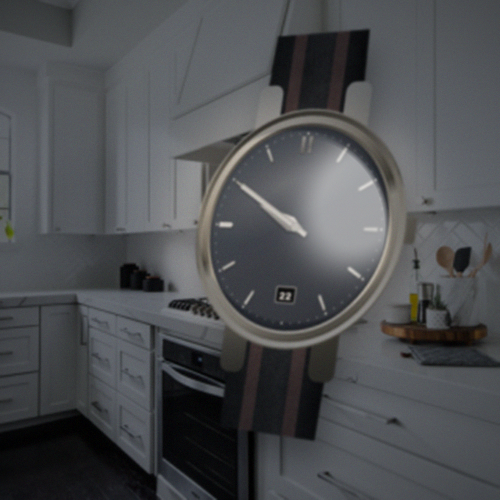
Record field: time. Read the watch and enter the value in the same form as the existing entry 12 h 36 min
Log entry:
9 h 50 min
